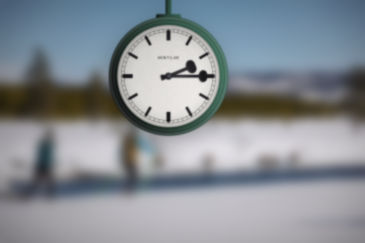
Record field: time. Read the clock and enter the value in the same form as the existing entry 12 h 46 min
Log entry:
2 h 15 min
